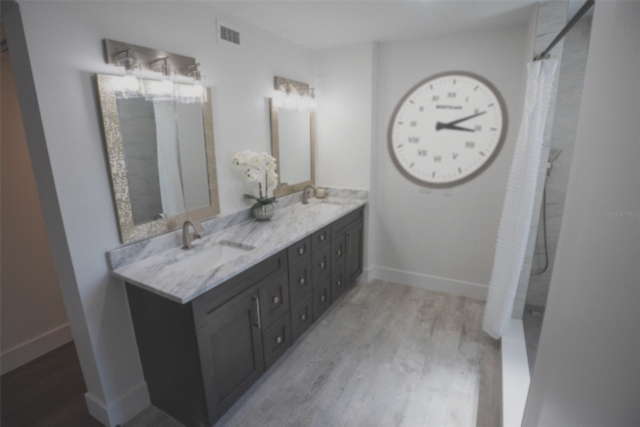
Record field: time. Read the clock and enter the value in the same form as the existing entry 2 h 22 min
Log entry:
3 h 11 min
